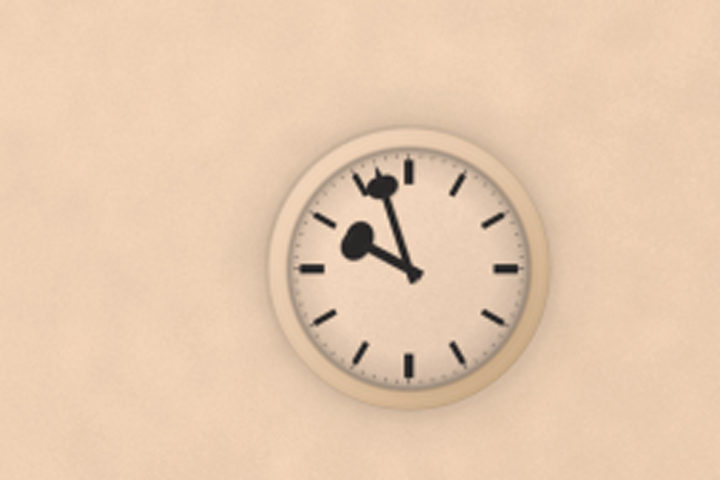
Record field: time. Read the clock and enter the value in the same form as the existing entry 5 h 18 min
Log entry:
9 h 57 min
